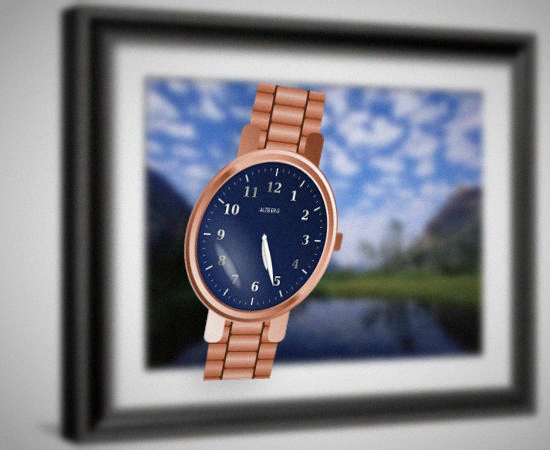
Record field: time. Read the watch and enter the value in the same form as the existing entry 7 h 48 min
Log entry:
5 h 26 min
